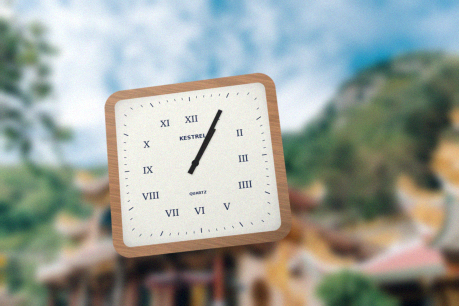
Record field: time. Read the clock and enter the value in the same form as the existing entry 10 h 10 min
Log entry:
1 h 05 min
